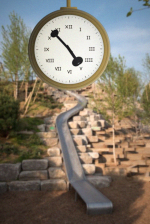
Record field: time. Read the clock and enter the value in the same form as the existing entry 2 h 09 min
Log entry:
4 h 53 min
